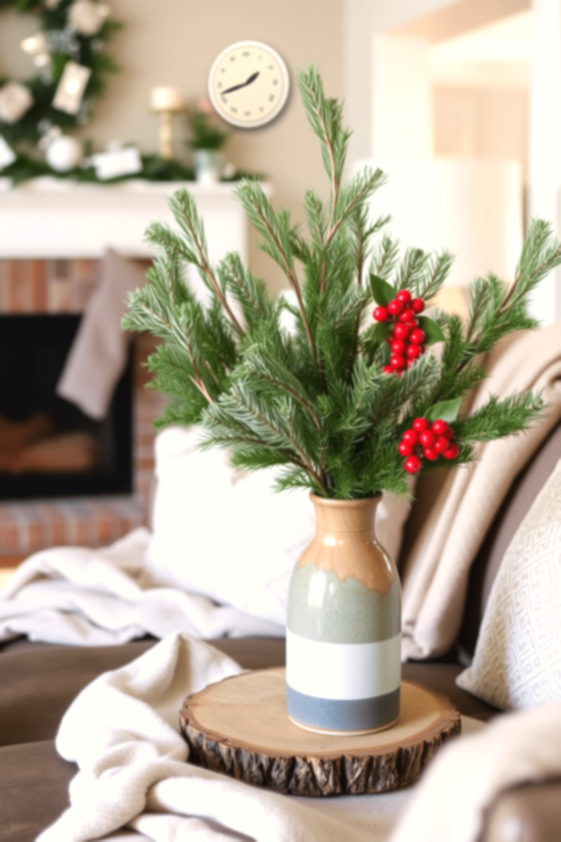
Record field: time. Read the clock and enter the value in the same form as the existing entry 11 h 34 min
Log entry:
1 h 42 min
